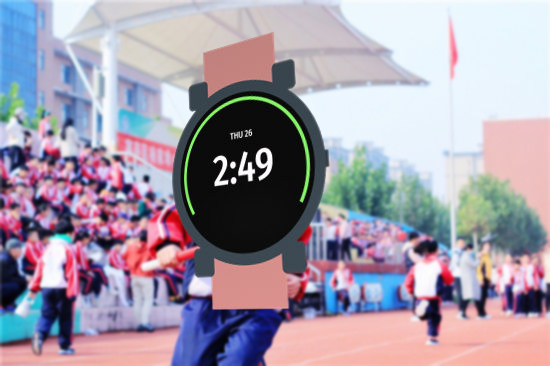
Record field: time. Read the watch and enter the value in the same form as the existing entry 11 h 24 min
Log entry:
2 h 49 min
